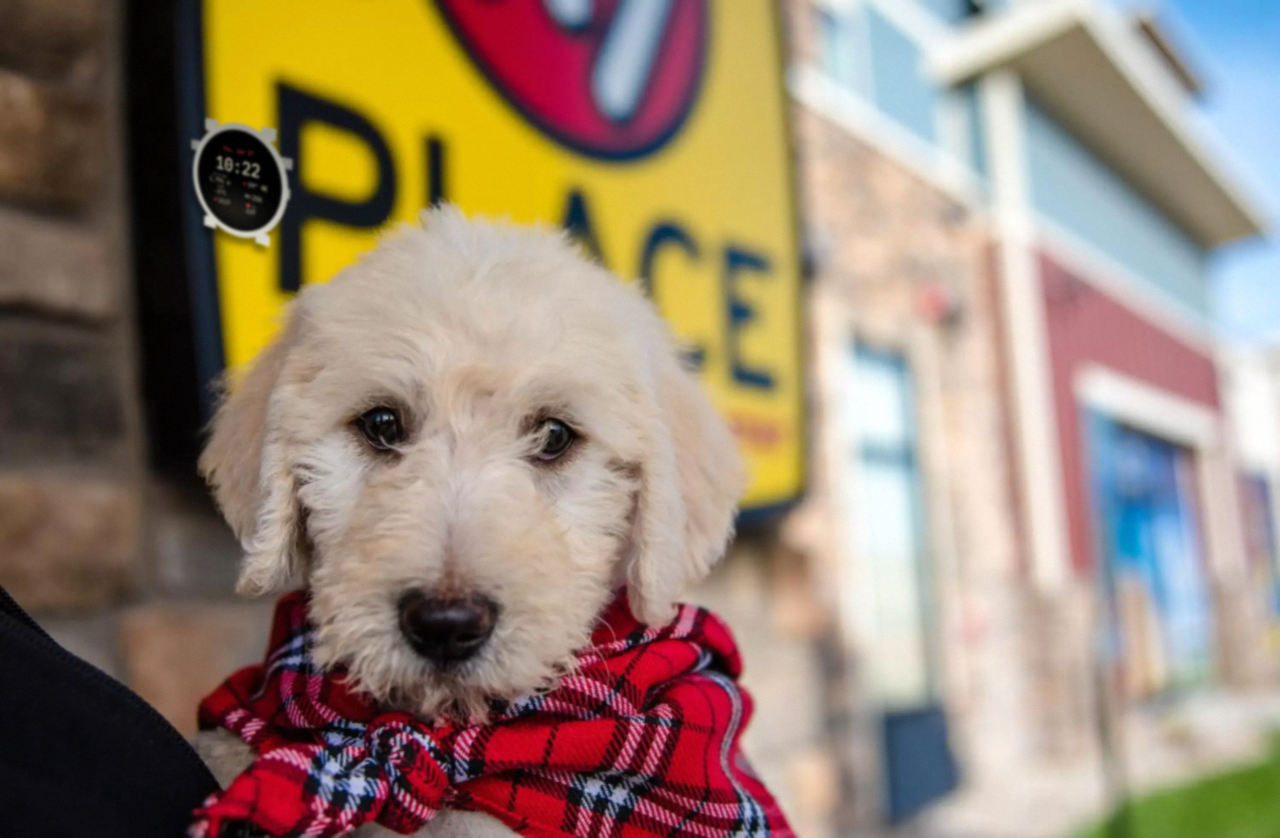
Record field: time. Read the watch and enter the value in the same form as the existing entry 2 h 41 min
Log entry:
10 h 22 min
